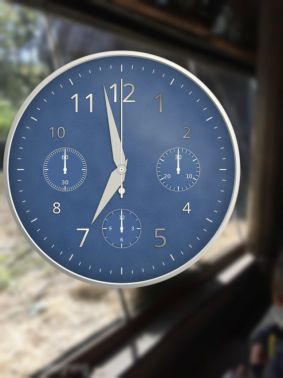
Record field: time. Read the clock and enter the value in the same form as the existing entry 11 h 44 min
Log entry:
6 h 58 min
